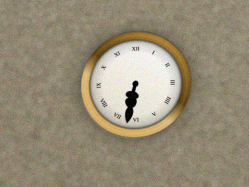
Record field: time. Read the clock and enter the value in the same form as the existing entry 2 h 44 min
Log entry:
6 h 32 min
